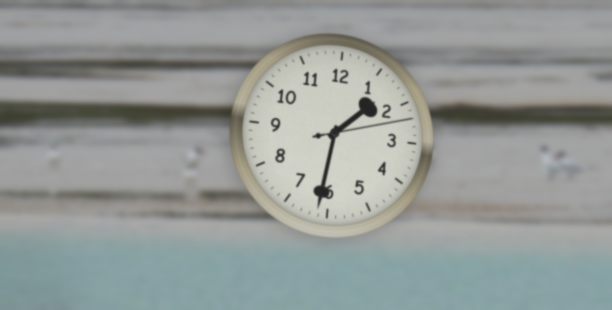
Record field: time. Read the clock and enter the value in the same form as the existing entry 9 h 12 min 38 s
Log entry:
1 h 31 min 12 s
